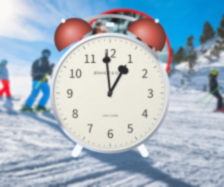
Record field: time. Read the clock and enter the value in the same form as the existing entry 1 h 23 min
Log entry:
12 h 59 min
